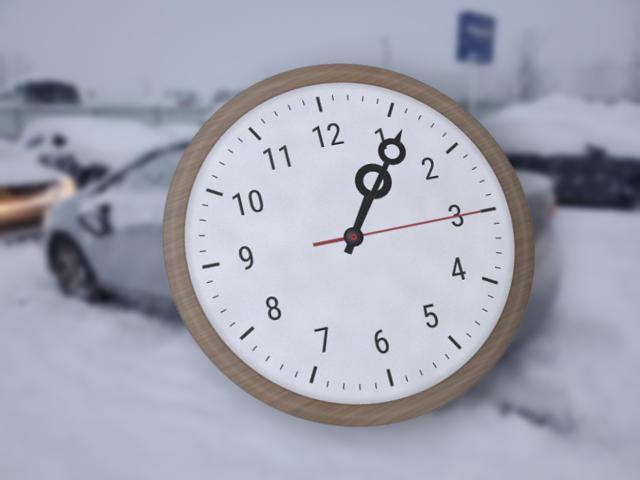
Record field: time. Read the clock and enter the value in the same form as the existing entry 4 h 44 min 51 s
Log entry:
1 h 06 min 15 s
